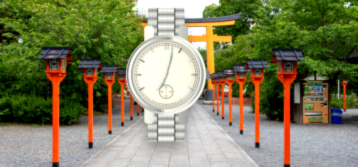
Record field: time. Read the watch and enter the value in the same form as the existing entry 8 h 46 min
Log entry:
7 h 02 min
